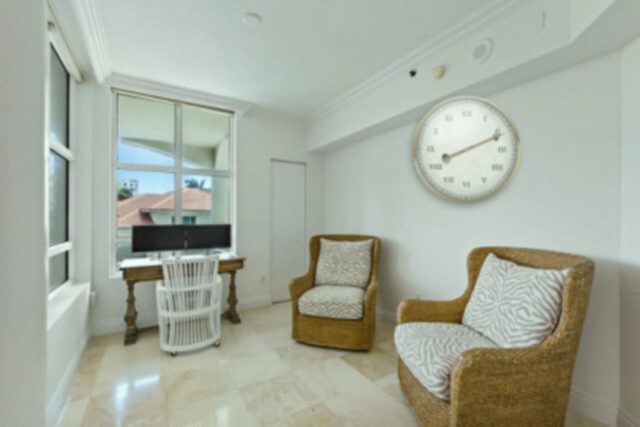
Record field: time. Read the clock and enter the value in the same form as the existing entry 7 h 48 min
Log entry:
8 h 11 min
